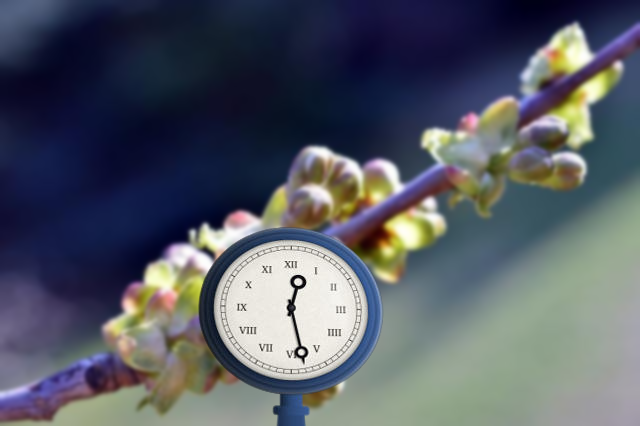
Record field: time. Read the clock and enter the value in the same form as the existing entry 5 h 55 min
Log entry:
12 h 28 min
